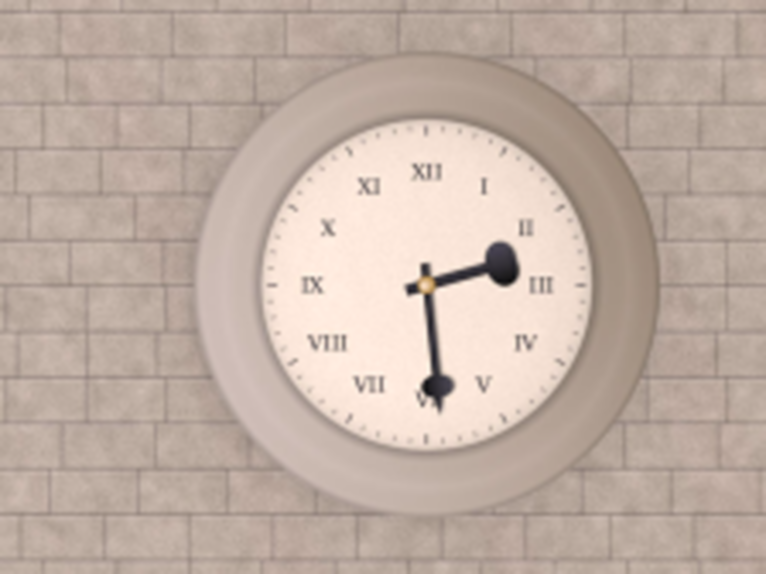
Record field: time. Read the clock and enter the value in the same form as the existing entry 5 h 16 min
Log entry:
2 h 29 min
